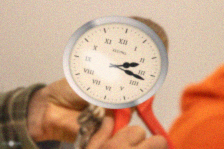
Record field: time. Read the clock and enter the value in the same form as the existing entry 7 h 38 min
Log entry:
2 h 17 min
